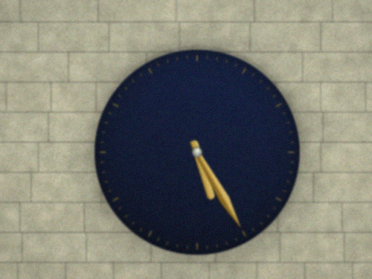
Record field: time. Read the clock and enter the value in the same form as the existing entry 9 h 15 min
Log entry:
5 h 25 min
